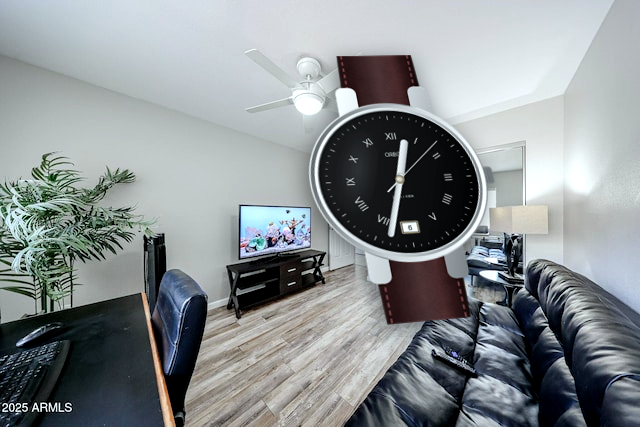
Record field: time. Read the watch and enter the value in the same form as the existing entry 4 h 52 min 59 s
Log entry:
12 h 33 min 08 s
